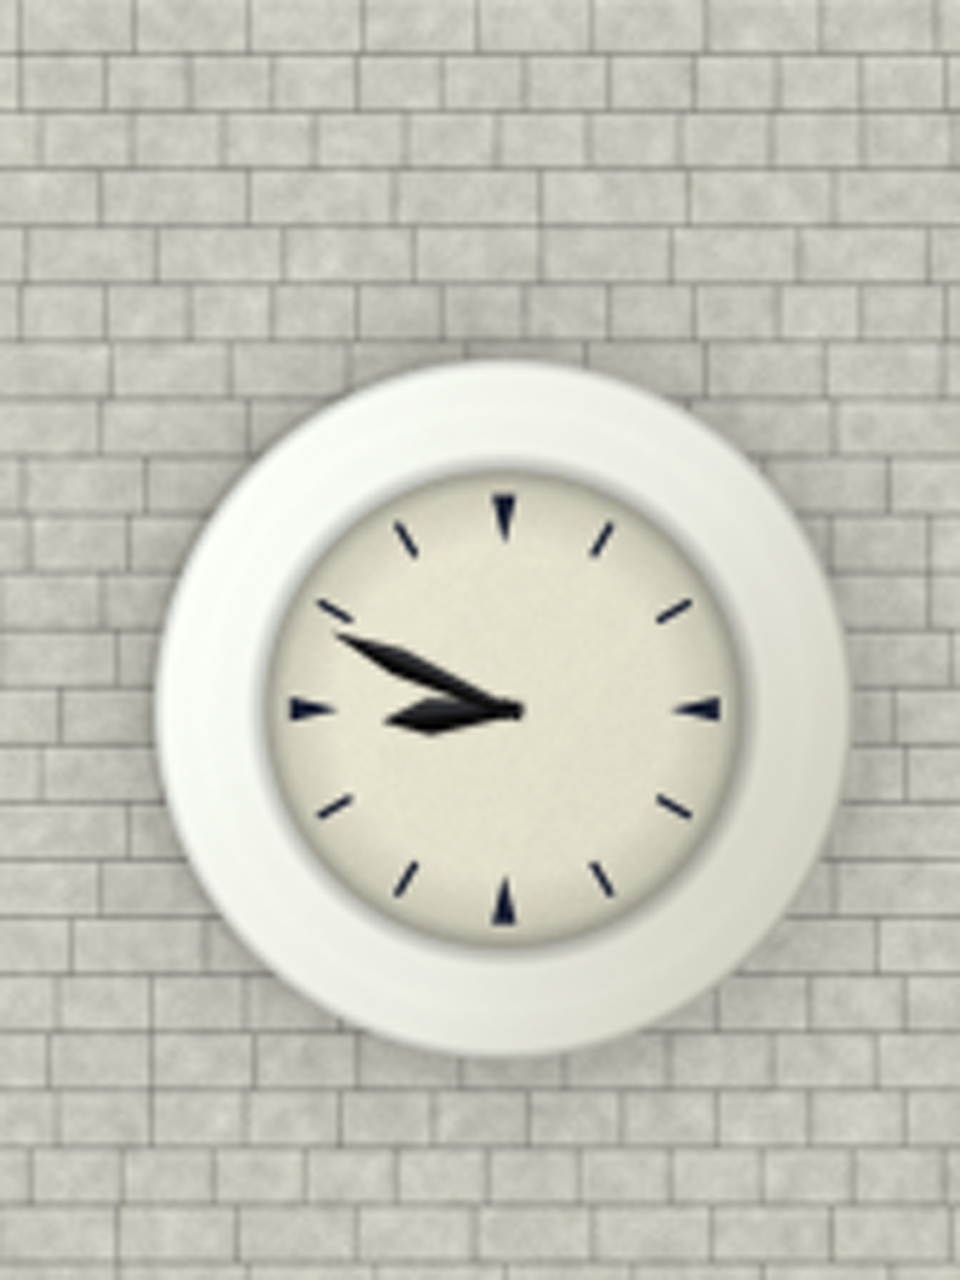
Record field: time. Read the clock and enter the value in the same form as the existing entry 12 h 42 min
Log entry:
8 h 49 min
